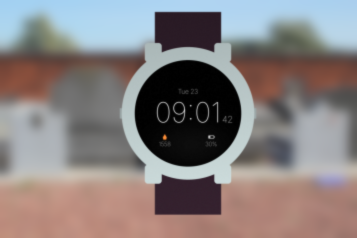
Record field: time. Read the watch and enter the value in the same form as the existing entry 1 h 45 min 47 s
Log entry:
9 h 01 min 42 s
